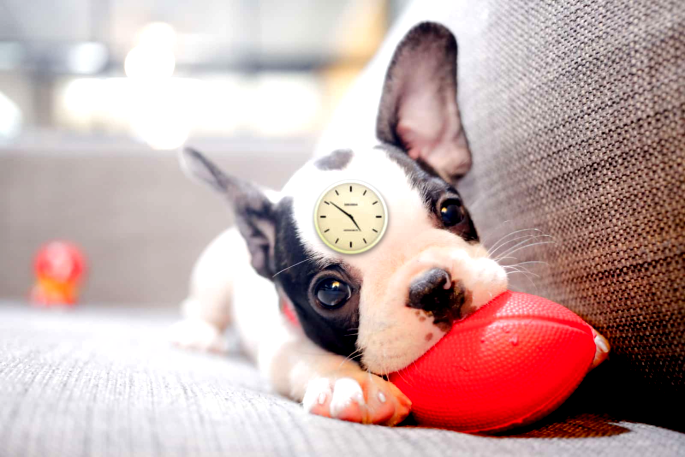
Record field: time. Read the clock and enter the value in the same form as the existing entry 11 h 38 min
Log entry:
4 h 51 min
